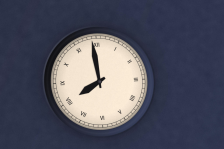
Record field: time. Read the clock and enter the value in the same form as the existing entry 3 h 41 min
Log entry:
7 h 59 min
